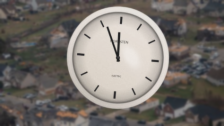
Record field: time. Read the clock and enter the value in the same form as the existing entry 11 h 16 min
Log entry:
11 h 56 min
